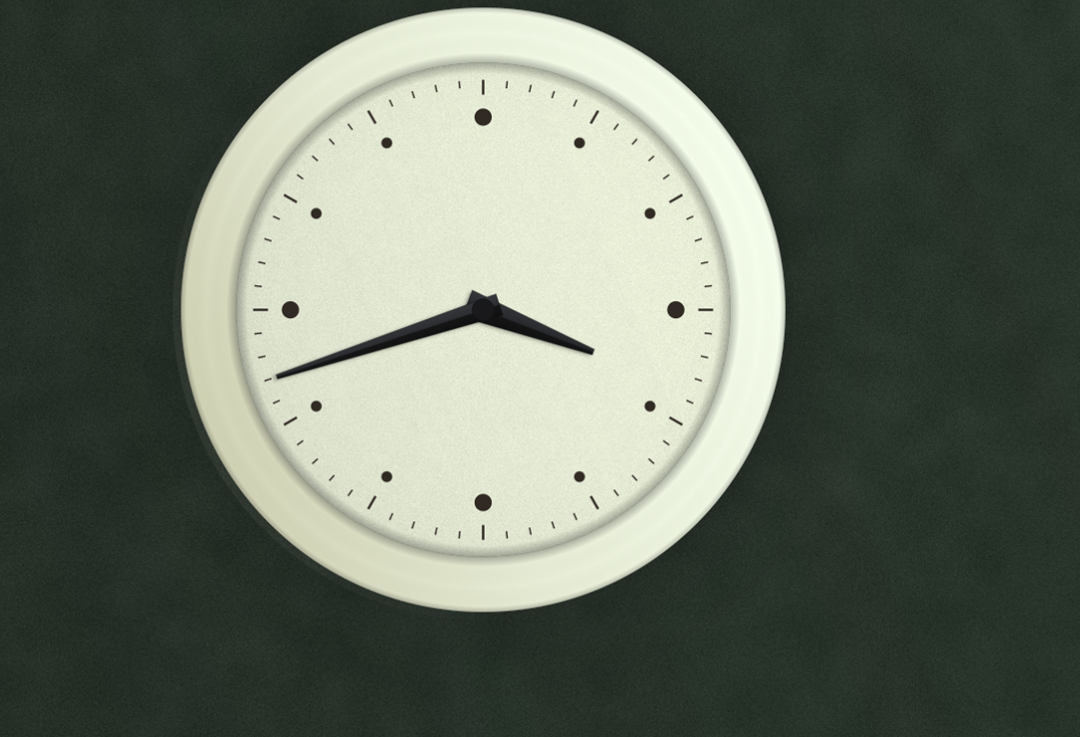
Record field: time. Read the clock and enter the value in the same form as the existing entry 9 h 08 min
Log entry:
3 h 42 min
